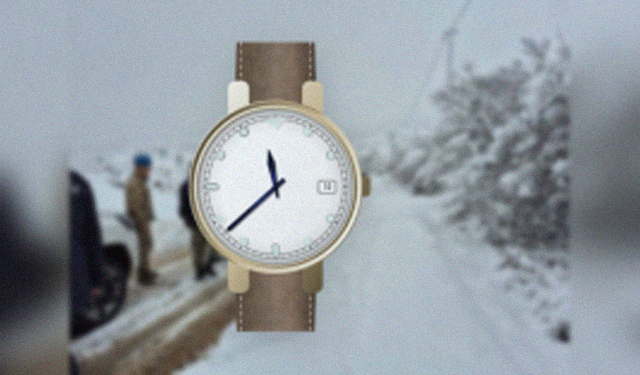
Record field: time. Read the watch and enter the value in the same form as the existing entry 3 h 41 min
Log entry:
11 h 38 min
